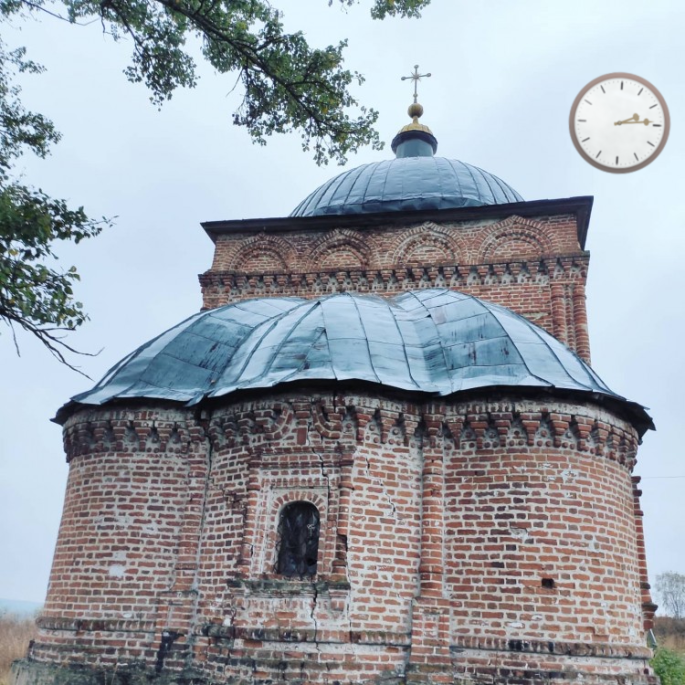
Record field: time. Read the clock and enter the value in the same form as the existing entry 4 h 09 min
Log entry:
2 h 14 min
